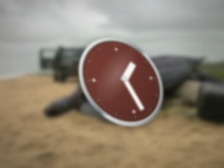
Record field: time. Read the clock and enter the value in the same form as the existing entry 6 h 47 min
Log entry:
1 h 27 min
